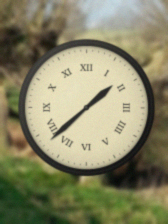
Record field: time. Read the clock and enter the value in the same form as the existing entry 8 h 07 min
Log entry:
1 h 38 min
